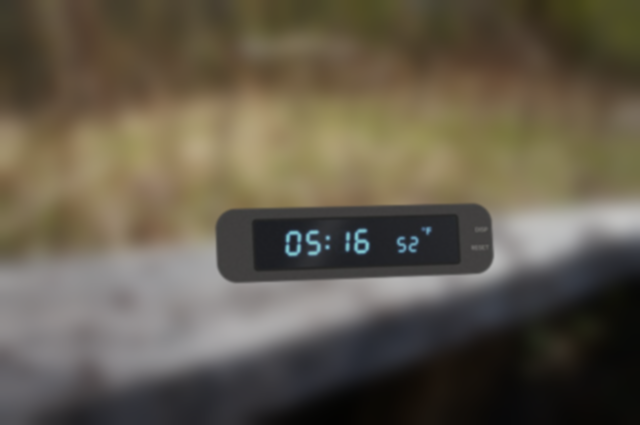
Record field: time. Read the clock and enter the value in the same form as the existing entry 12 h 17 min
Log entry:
5 h 16 min
